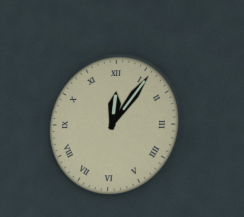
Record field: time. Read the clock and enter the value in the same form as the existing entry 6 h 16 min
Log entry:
12 h 06 min
